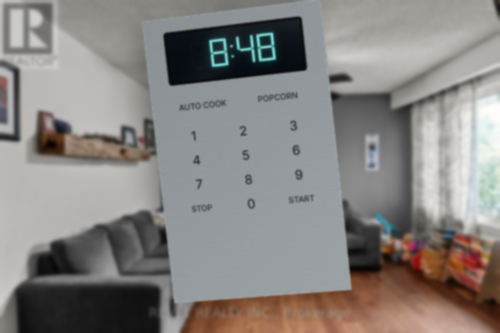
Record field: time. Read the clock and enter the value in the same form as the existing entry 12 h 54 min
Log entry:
8 h 48 min
